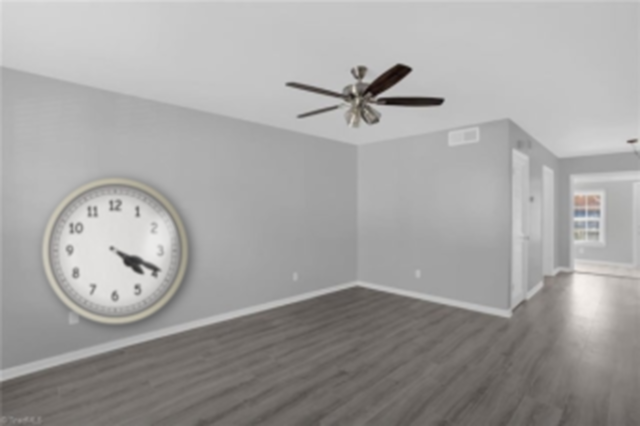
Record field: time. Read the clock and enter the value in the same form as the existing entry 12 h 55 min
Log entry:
4 h 19 min
